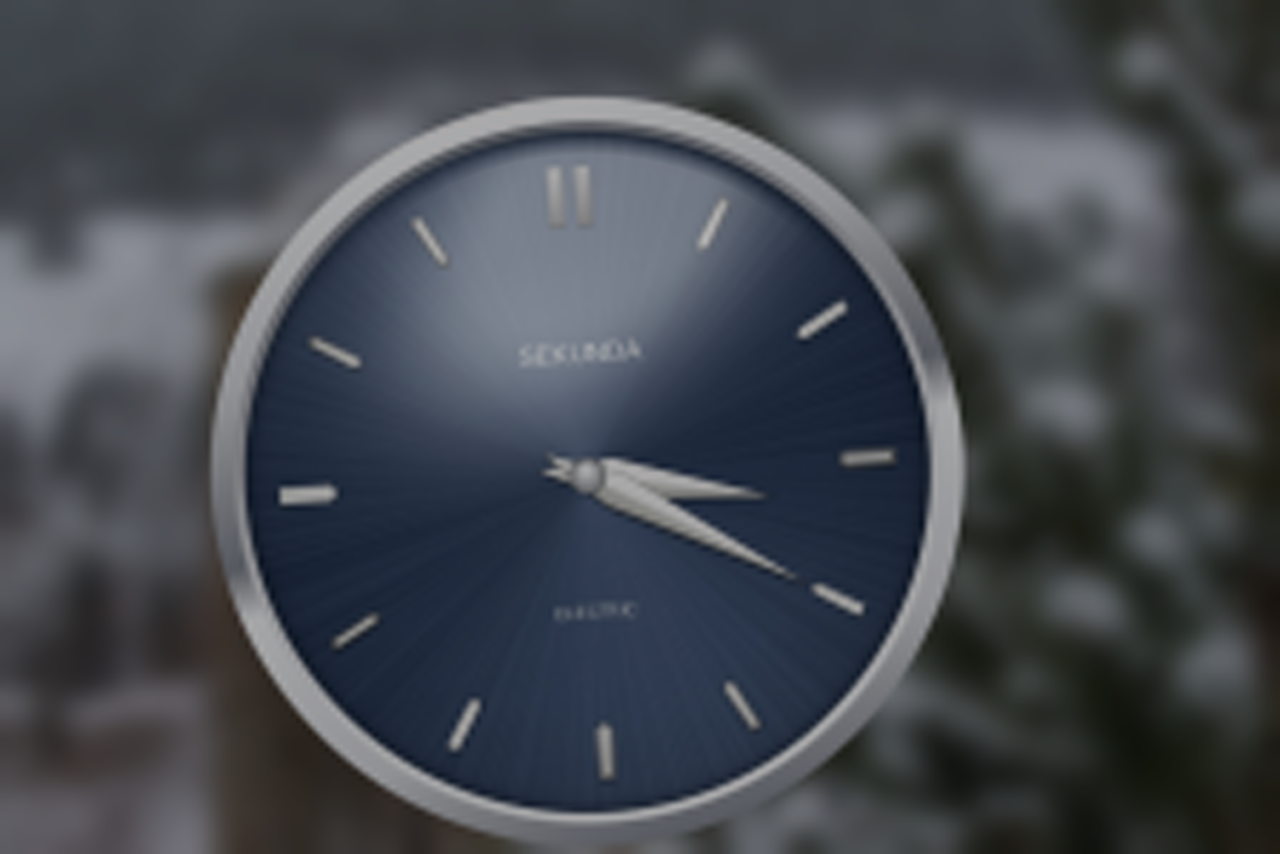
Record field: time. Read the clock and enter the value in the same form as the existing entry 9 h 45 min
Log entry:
3 h 20 min
